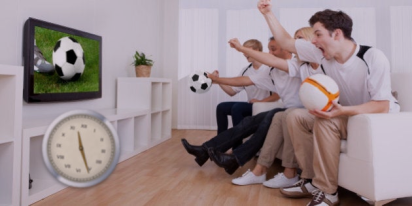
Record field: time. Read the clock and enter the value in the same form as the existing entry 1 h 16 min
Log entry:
11 h 26 min
